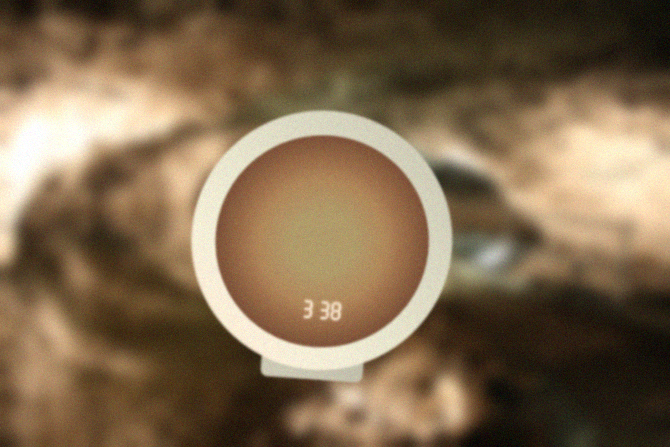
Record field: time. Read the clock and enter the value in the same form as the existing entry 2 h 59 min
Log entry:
3 h 38 min
